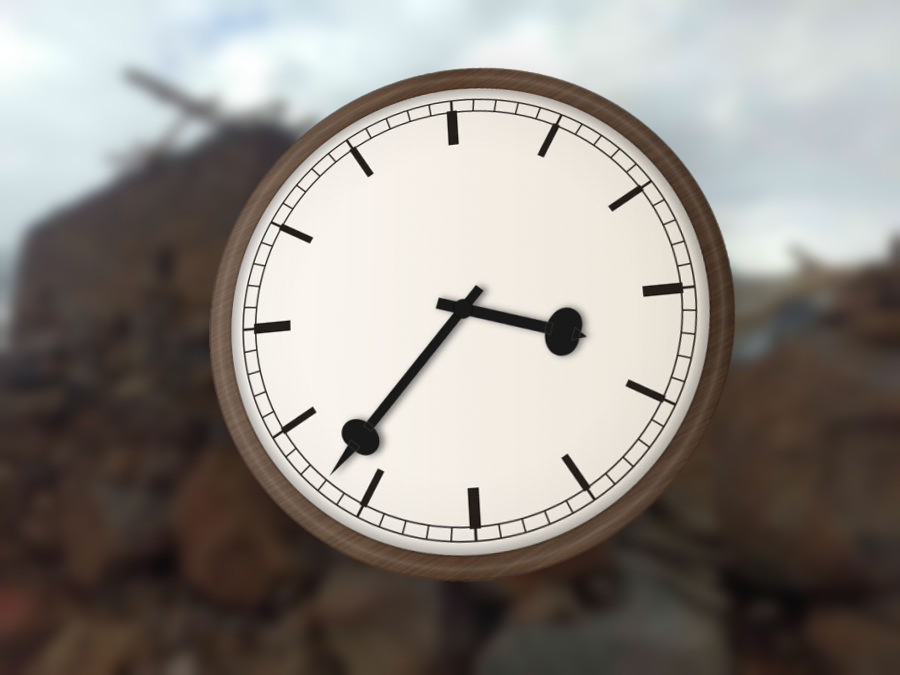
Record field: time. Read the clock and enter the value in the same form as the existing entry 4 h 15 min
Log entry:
3 h 37 min
